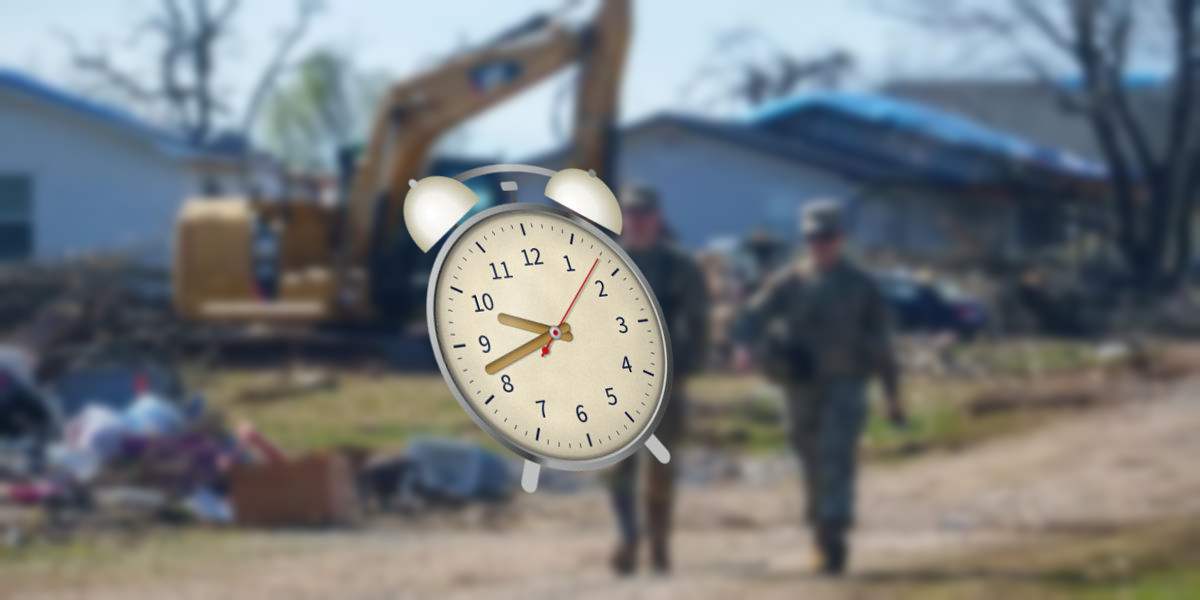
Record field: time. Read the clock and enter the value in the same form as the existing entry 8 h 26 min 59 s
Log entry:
9 h 42 min 08 s
